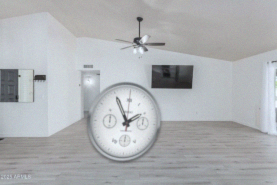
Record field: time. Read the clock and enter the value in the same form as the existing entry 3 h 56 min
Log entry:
1 h 55 min
